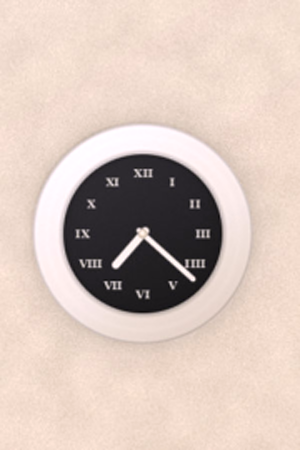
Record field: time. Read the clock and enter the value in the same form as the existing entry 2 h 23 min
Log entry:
7 h 22 min
